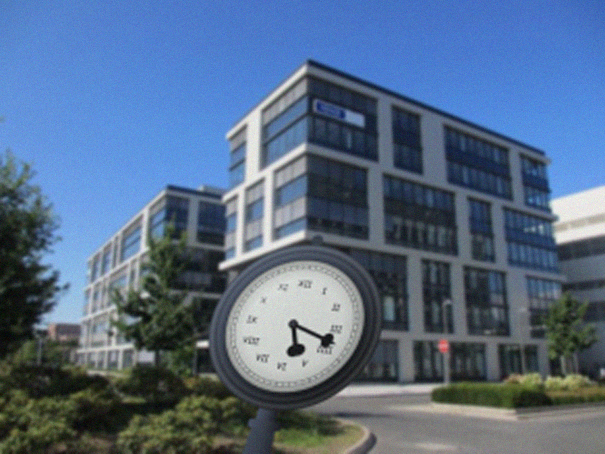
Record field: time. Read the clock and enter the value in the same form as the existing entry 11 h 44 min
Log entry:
5 h 18 min
